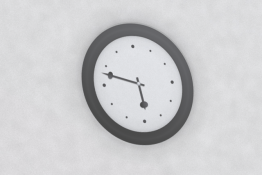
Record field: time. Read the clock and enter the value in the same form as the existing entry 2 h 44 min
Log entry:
5 h 48 min
